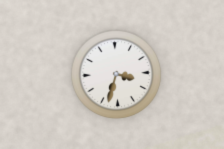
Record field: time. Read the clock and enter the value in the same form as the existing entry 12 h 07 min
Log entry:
3 h 33 min
